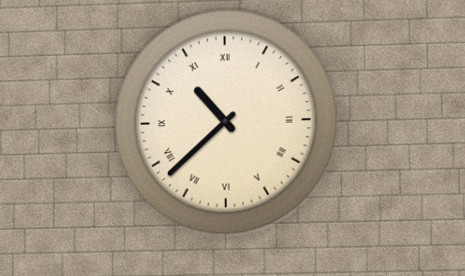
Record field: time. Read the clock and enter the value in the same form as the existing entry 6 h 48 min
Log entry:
10 h 38 min
